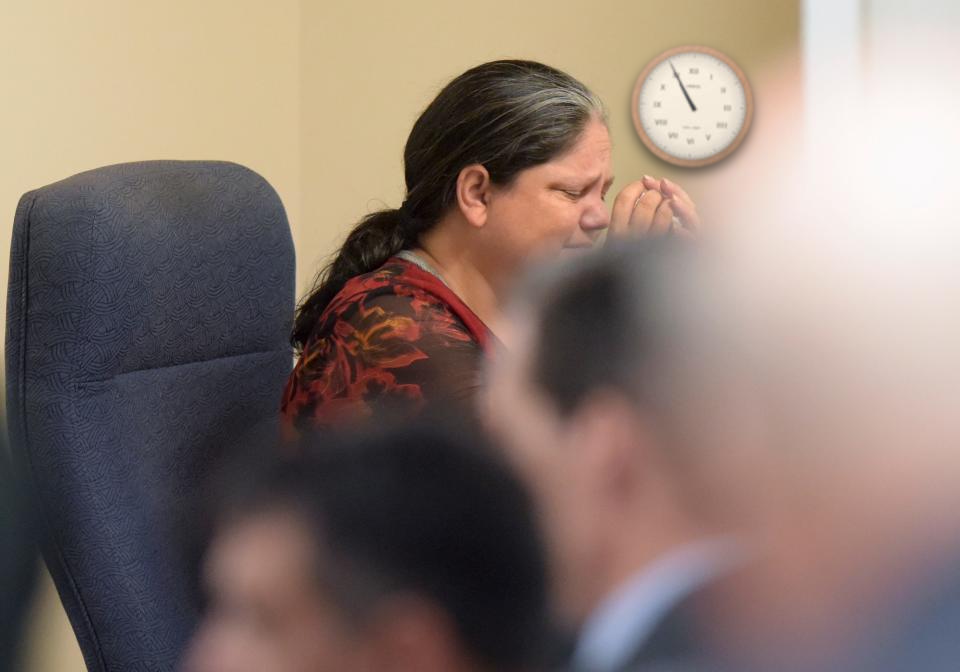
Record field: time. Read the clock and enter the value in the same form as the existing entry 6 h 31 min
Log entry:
10 h 55 min
